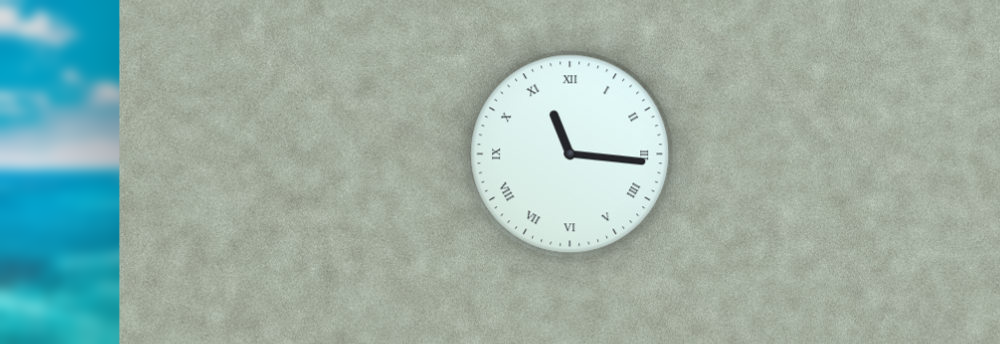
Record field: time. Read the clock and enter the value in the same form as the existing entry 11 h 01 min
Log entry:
11 h 16 min
